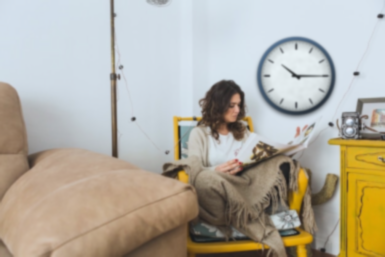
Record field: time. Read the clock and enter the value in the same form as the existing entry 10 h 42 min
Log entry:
10 h 15 min
